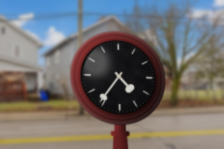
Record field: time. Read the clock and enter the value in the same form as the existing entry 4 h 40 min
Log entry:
4 h 36 min
